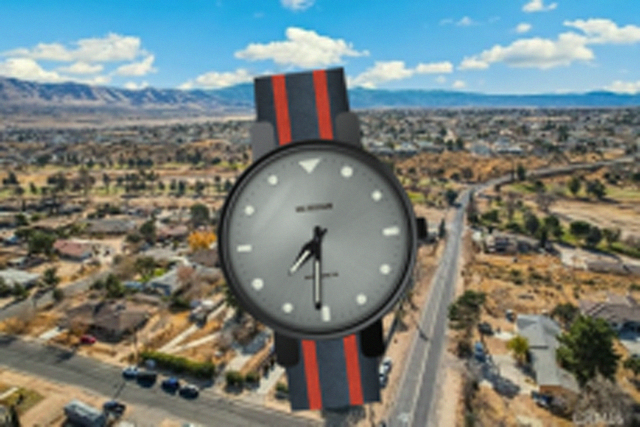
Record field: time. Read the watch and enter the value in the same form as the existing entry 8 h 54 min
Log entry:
7 h 31 min
